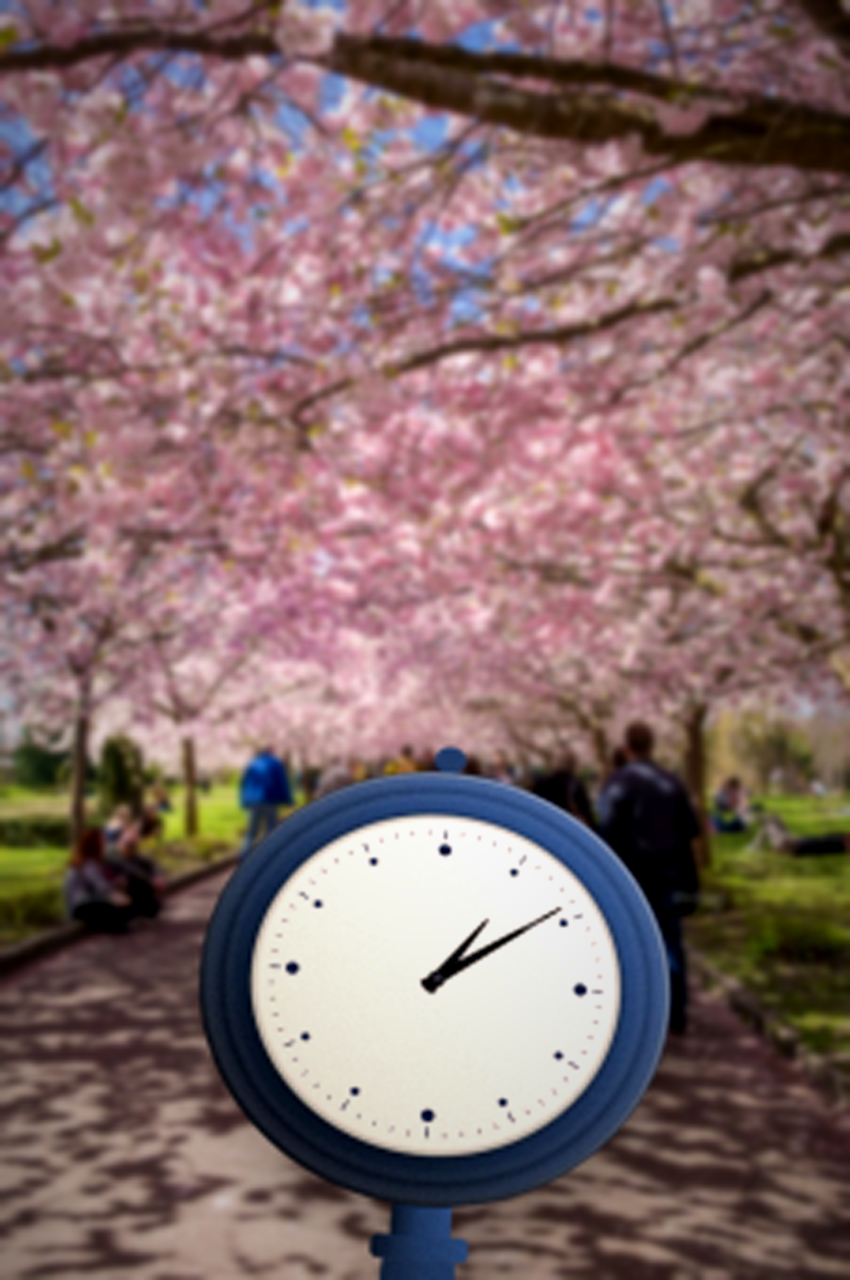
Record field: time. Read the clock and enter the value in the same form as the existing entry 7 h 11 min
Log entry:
1 h 09 min
